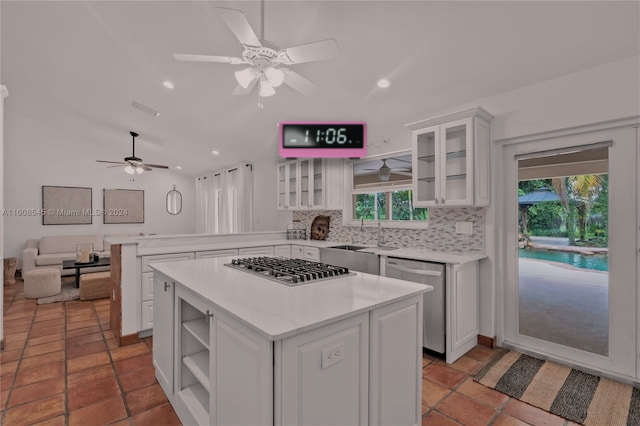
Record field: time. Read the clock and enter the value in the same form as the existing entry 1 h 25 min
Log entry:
11 h 06 min
